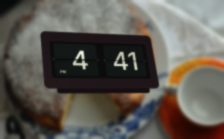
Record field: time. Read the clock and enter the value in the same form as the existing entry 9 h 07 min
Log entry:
4 h 41 min
